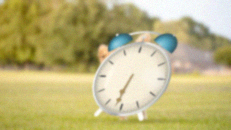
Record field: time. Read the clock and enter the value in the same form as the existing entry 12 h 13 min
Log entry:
6 h 32 min
